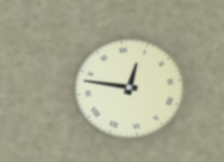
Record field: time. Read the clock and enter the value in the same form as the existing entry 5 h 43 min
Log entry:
12 h 48 min
